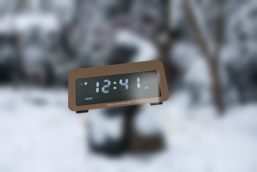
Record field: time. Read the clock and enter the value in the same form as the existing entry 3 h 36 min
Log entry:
12 h 41 min
